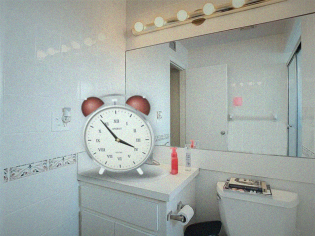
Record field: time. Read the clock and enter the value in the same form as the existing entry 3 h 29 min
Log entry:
3 h 54 min
